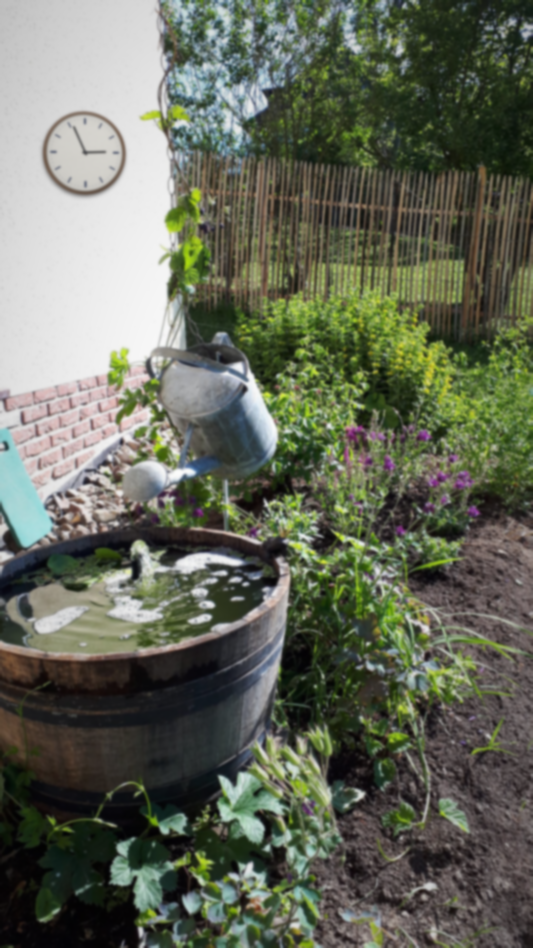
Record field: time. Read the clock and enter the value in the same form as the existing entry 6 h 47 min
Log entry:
2 h 56 min
